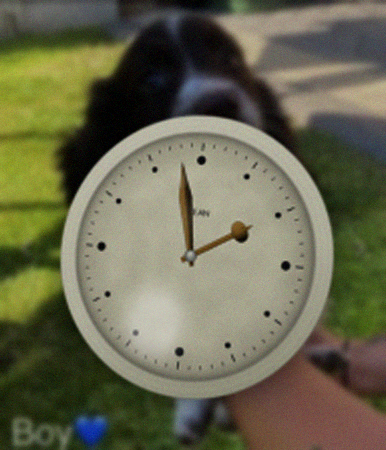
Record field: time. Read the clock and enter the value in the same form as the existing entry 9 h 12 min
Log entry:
1 h 58 min
